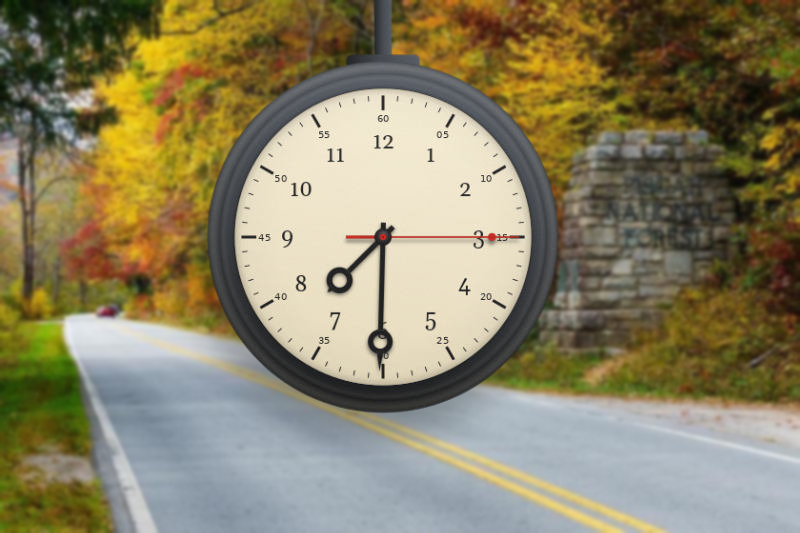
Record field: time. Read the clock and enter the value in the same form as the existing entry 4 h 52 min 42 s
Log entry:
7 h 30 min 15 s
